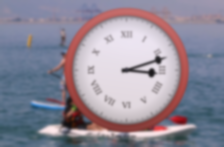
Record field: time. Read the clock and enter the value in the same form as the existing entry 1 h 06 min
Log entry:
3 h 12 min
